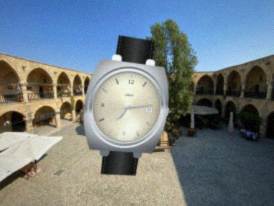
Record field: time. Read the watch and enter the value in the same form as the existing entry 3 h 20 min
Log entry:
7 h 13 min
